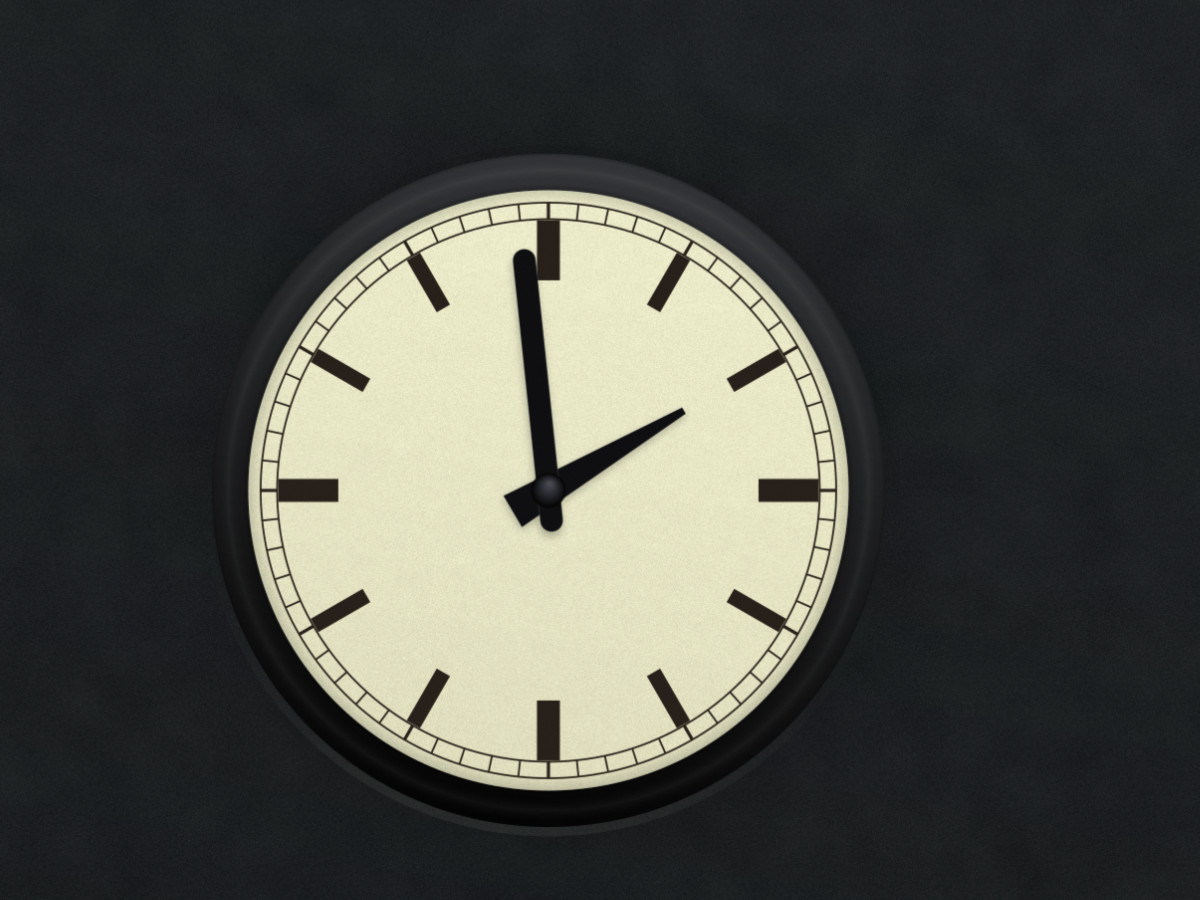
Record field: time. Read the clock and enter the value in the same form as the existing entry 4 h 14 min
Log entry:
1 h 59 min
